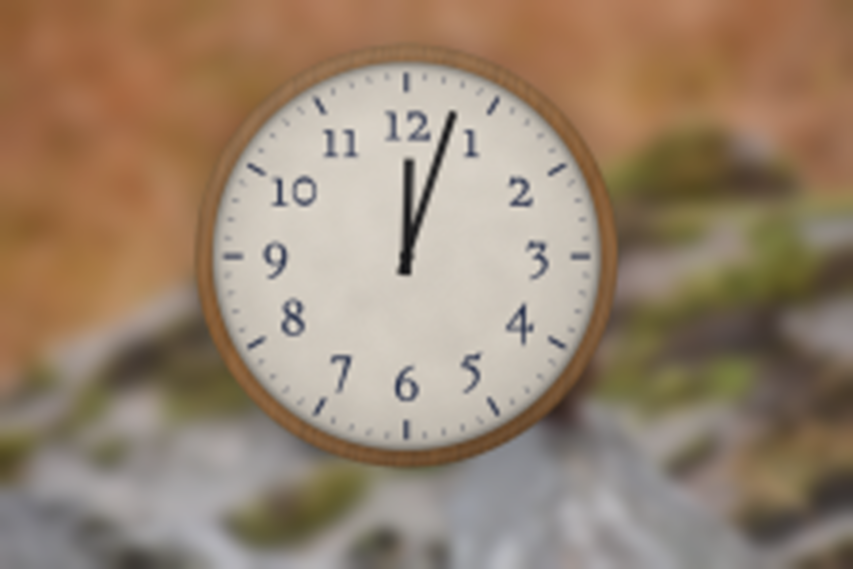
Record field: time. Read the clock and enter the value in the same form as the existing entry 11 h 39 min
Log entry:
12 h 03 min
